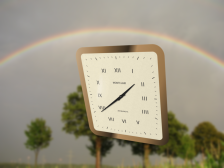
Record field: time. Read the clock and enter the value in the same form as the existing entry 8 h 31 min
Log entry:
1 h 39 min
